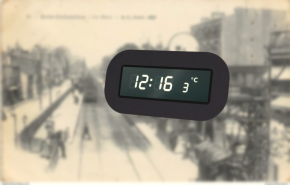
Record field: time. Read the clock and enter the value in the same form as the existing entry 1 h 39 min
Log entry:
12 h 16 min
